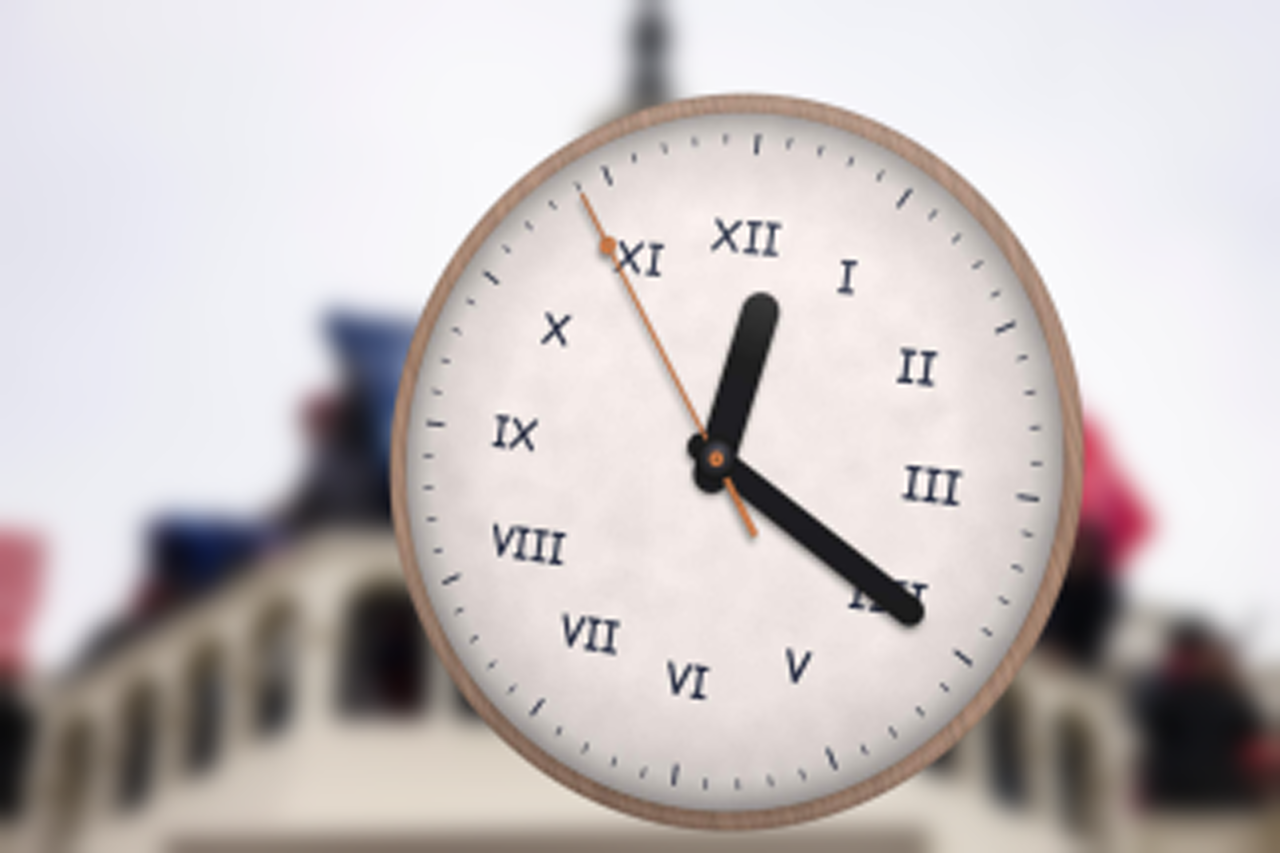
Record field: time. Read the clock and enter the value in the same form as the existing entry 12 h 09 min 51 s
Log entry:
12 h 19 min 54 s
